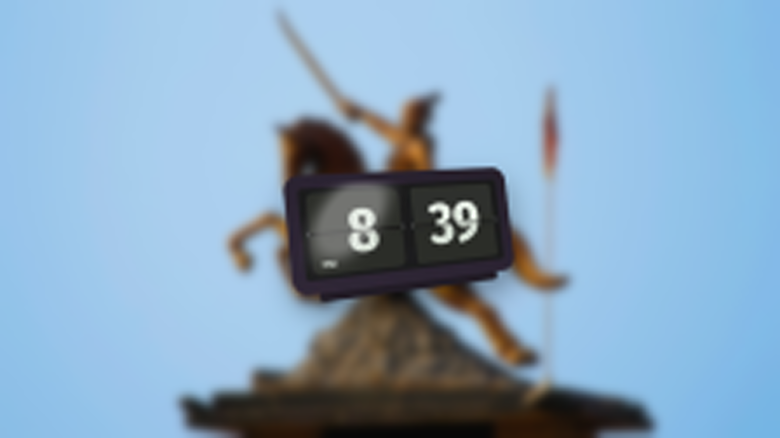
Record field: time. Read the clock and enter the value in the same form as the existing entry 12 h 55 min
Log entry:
8 h 39 min
